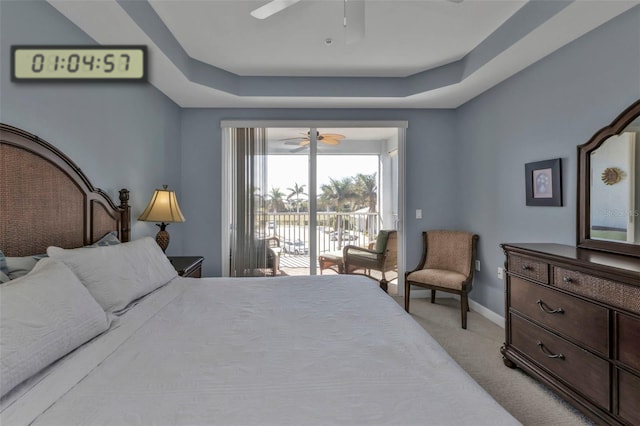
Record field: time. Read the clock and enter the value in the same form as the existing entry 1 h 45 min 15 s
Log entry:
1 h 04 min 57 s
